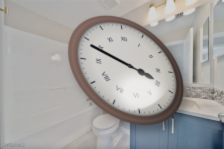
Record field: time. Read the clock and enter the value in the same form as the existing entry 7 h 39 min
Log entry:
3 h 49 min
